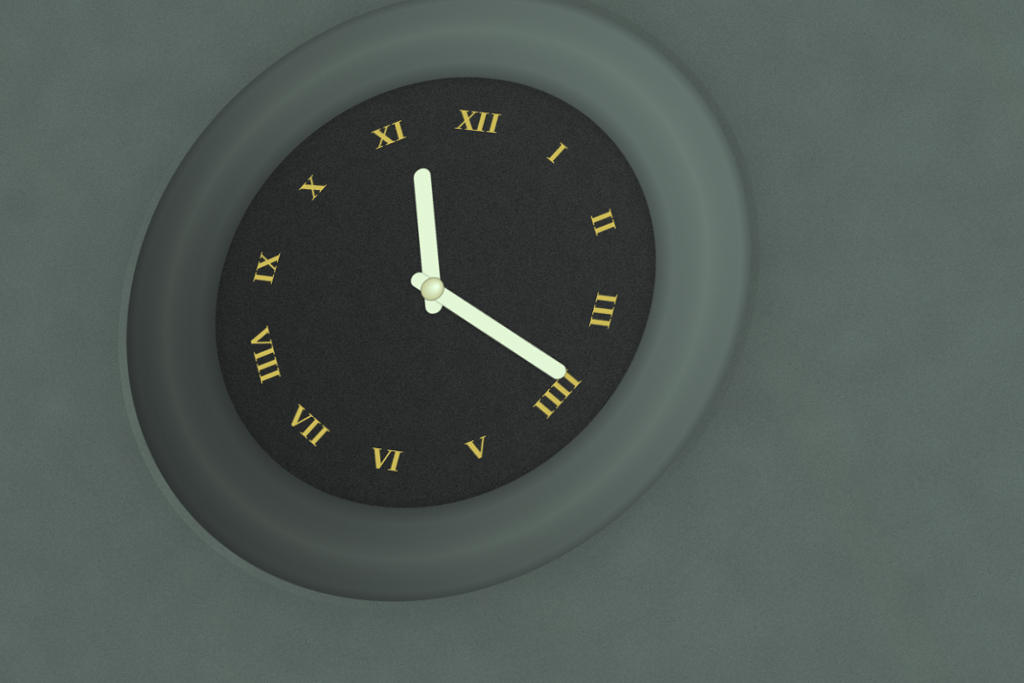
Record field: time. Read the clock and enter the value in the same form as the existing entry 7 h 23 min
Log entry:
11 h 19 min
